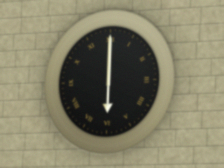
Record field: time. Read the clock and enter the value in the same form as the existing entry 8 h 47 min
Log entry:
6 h 00 min
